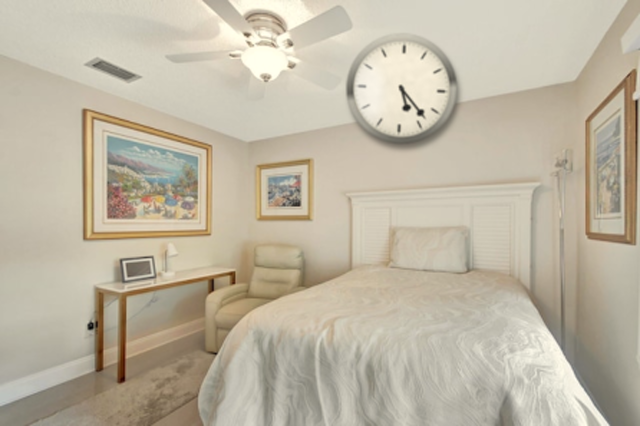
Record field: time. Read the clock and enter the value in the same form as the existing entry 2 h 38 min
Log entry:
5 h 23 min
